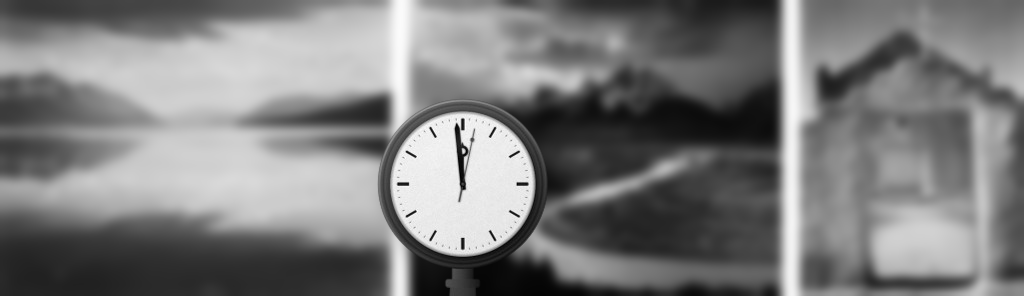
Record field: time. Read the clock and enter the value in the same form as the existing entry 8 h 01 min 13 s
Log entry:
11 h 59 min 02 s
